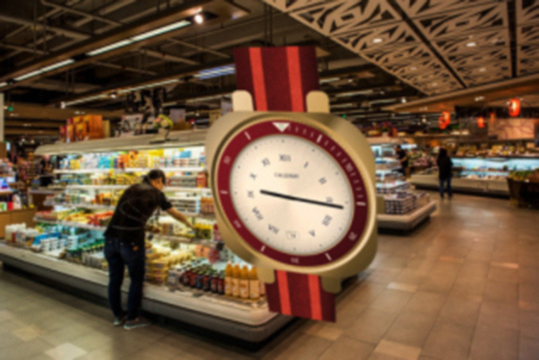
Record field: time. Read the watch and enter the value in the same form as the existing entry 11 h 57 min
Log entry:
9 h 16 min
